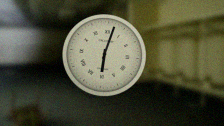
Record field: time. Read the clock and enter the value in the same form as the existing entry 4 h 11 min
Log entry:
6 h 02 min
